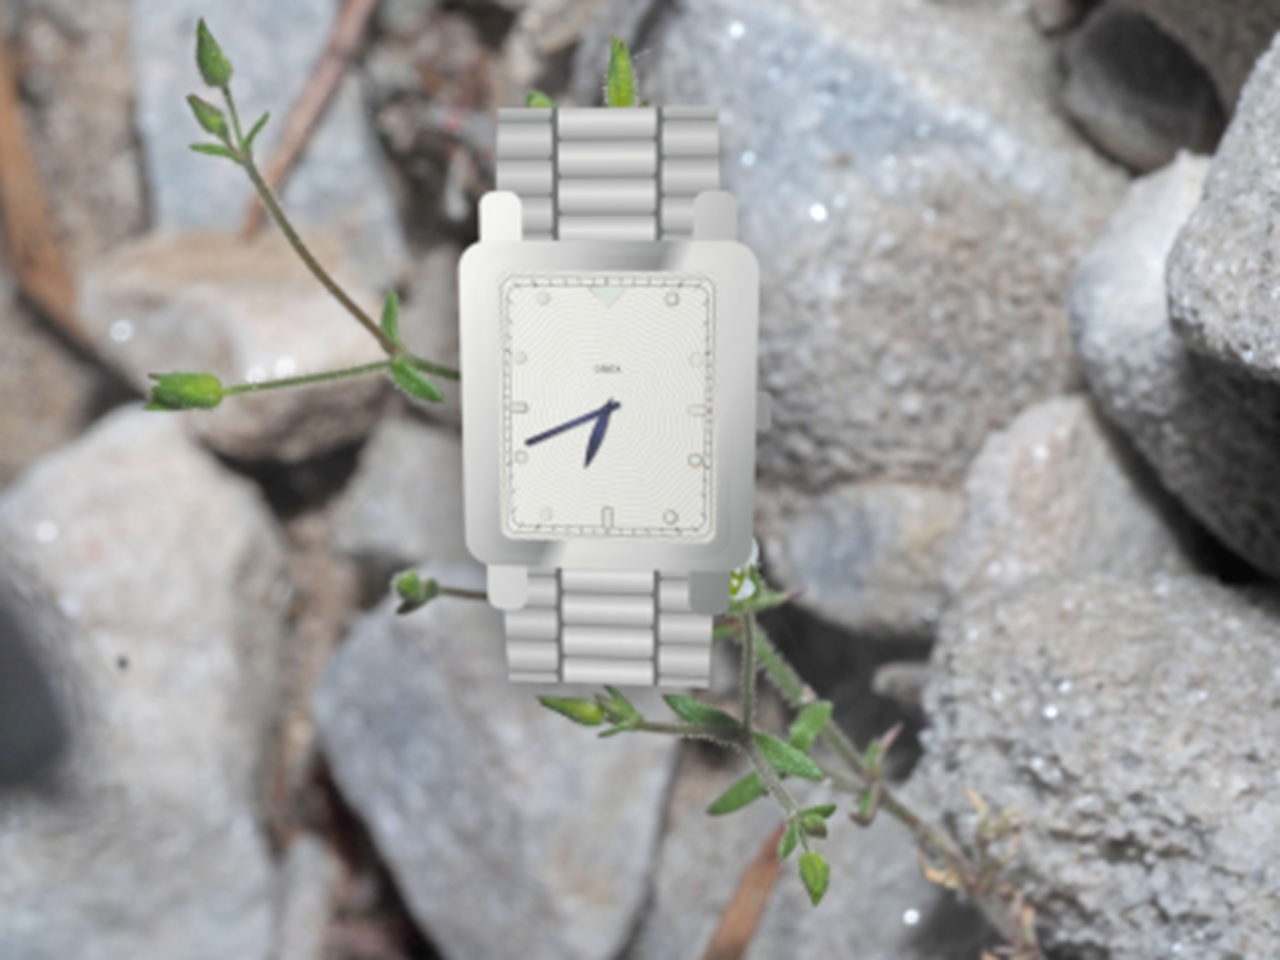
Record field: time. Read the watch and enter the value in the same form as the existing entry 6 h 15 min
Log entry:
6 h 41 min
